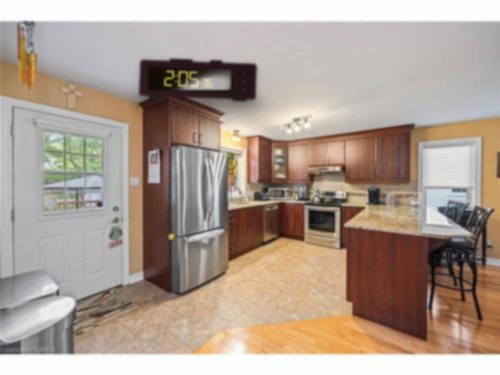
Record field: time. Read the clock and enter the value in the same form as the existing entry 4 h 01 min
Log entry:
2 h 05 min
